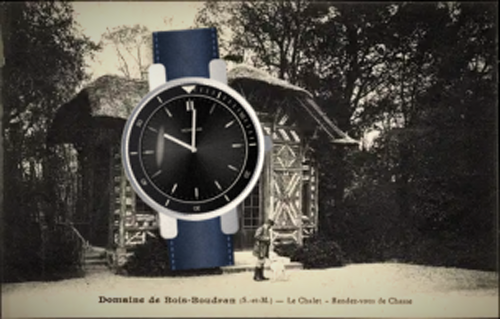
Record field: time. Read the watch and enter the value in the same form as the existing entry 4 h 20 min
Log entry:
10 h 01 min
